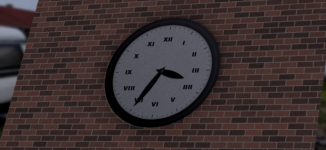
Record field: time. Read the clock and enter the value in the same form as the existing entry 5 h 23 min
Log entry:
3 h 35 min
